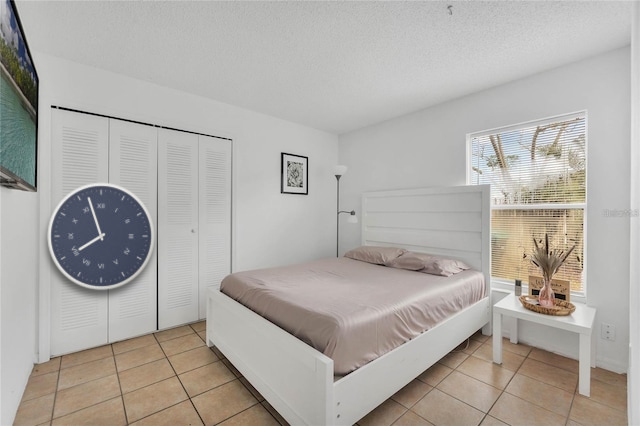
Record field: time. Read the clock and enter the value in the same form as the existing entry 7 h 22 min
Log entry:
7 h 57 min
